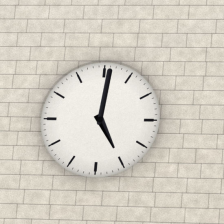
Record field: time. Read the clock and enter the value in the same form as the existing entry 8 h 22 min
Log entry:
5 h 01 min
